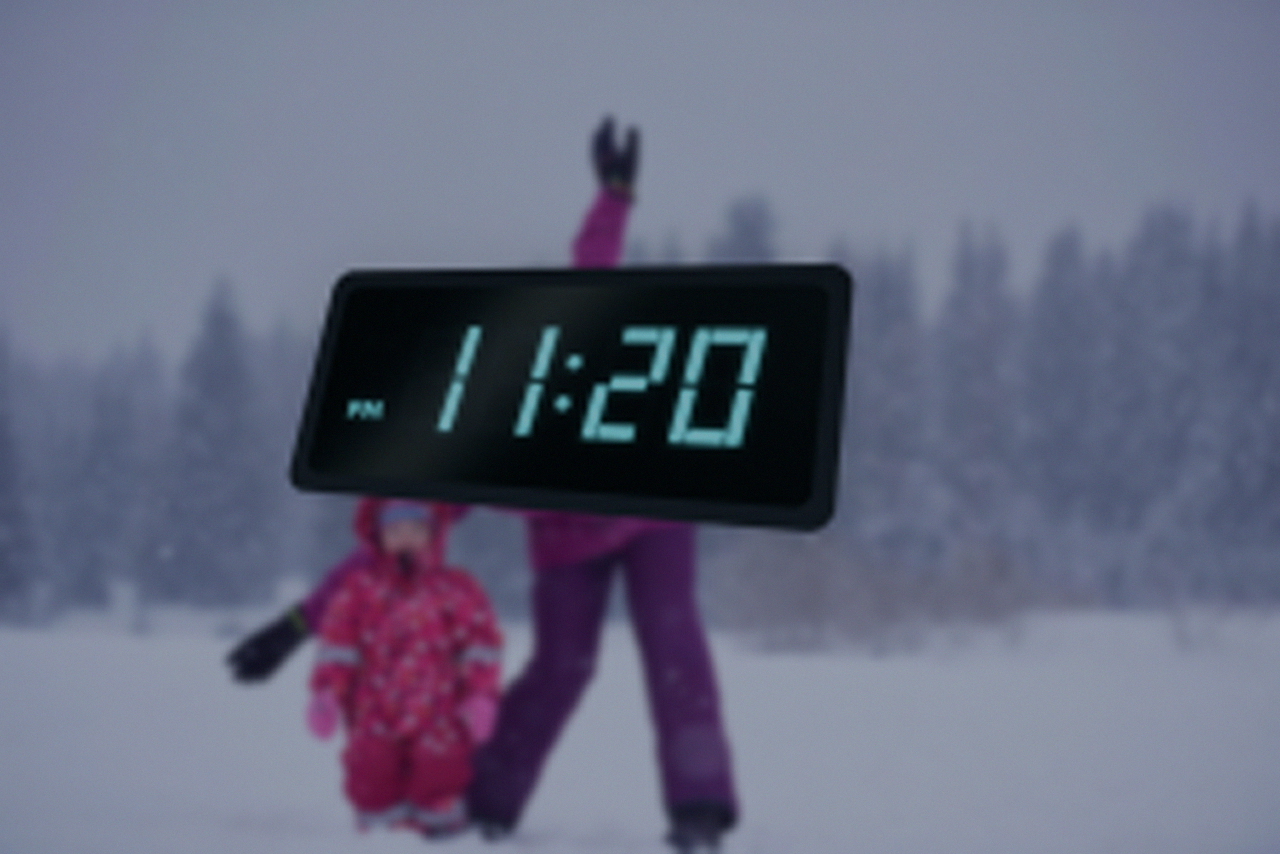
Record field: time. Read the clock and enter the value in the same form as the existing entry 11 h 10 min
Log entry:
11 h 20 min
